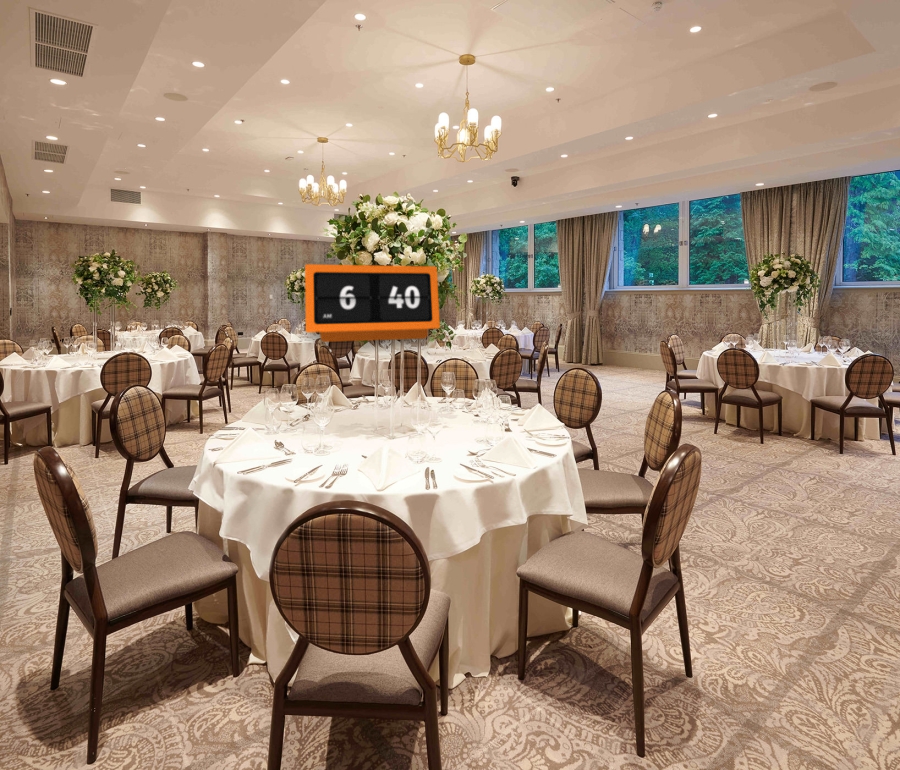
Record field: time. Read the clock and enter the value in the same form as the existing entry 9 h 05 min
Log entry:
6 h 40 min
